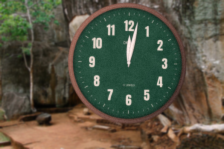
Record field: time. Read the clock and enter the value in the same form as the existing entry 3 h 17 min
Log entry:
12 h 02 min
